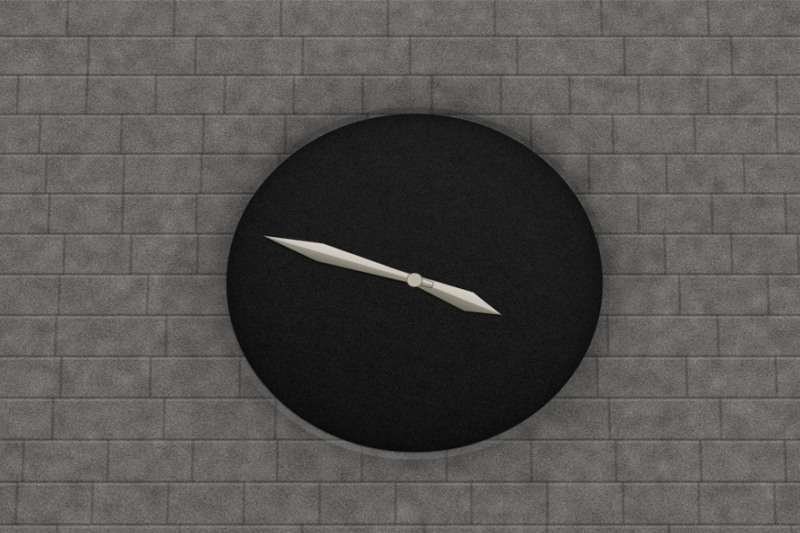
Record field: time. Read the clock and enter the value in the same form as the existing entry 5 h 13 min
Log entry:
3 h 48 min
